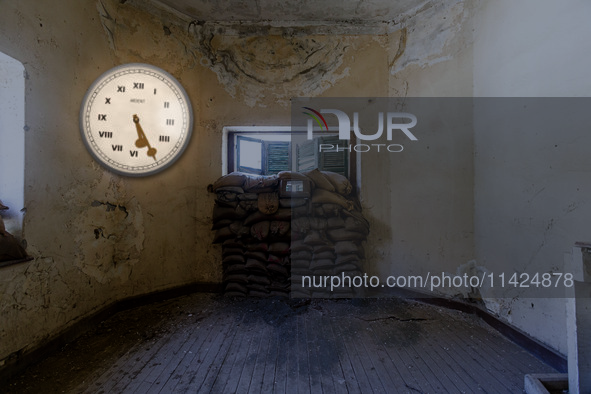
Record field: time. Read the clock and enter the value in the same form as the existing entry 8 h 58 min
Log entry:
5 h 25 min
